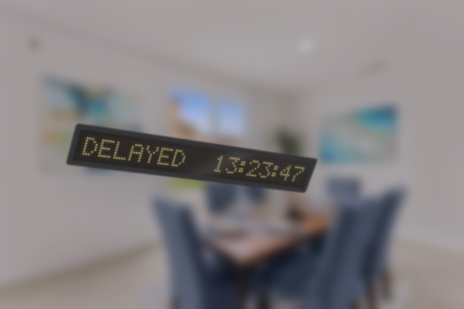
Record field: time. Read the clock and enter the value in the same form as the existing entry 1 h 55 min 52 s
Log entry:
13 h 23 min 47 s
